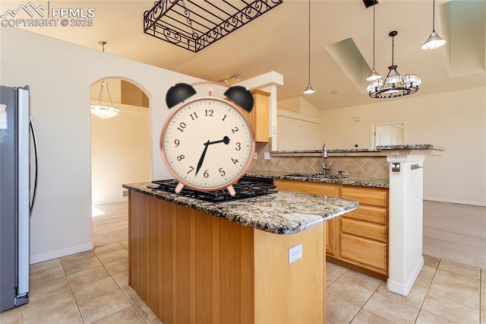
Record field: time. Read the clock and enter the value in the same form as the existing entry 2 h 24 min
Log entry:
2 h 33 min
